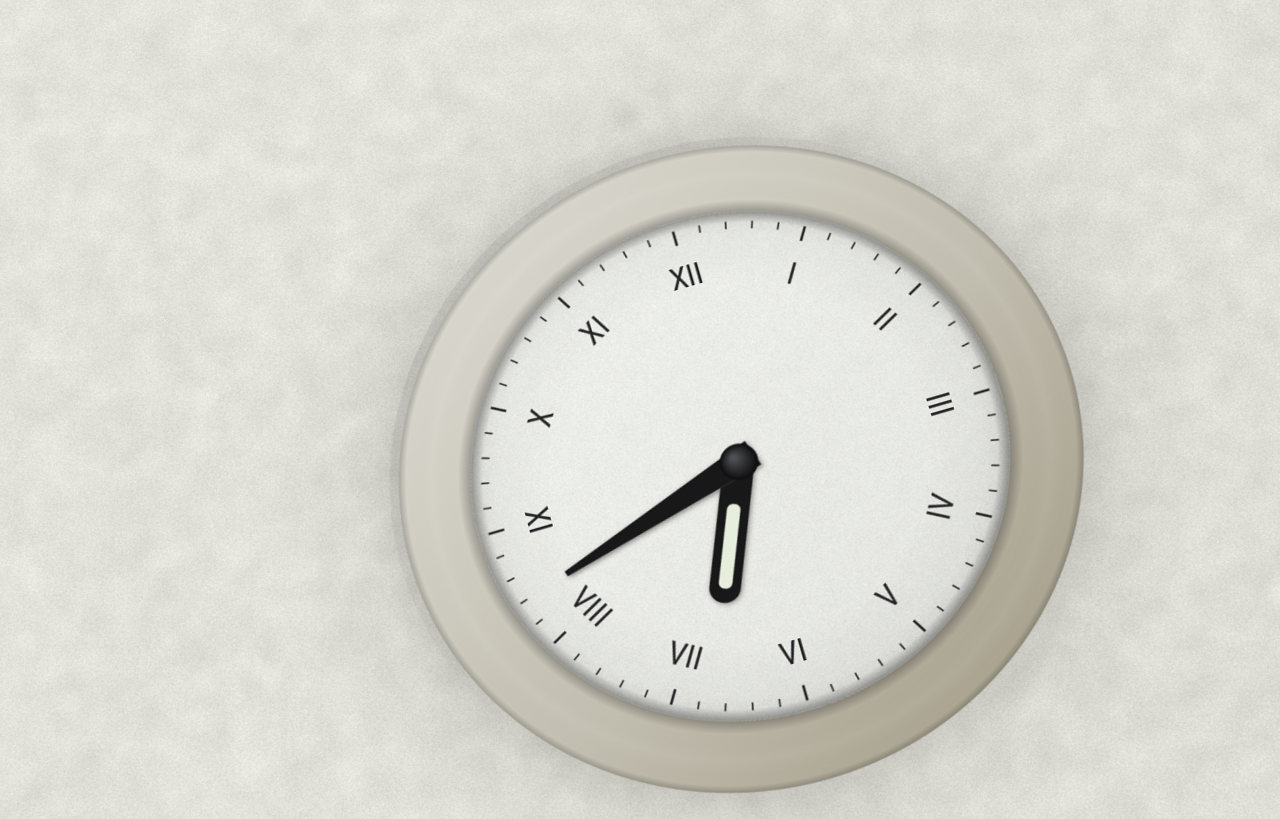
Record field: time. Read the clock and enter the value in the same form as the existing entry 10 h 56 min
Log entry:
6 h 42 min
